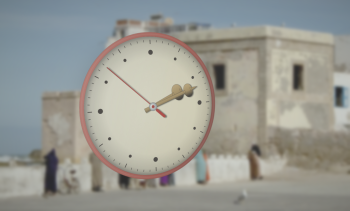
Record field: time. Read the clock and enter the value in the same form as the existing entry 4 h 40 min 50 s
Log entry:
2 h 11 min 52 s
